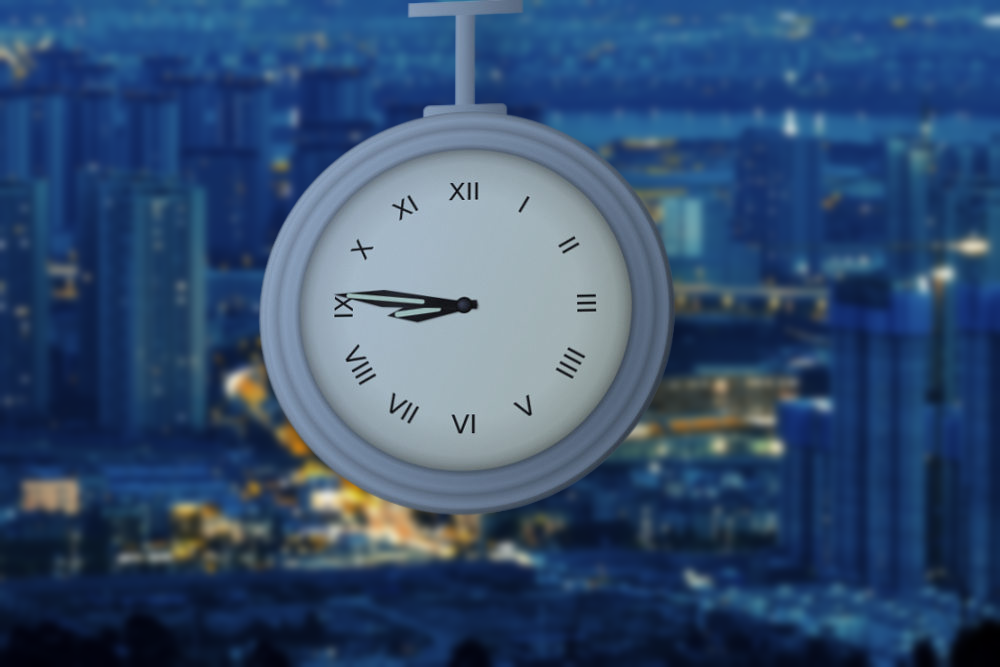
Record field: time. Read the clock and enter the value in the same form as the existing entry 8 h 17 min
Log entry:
8 h 46 min
